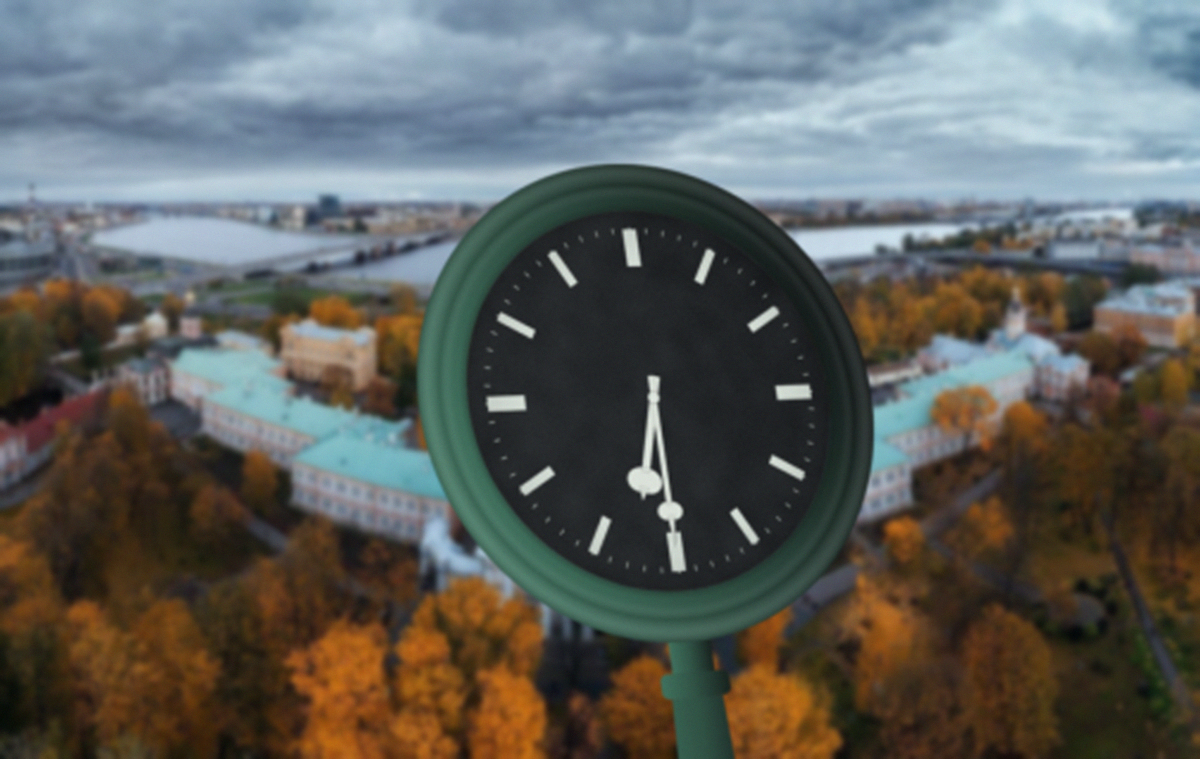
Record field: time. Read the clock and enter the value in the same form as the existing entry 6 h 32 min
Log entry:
6 h 30 min
